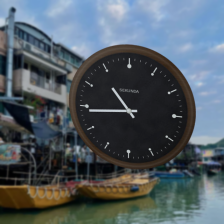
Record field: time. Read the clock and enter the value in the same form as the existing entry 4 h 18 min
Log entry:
10 h 44 min
